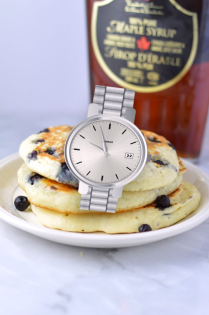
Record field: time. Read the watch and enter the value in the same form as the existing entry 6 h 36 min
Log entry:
9 h 57 min
